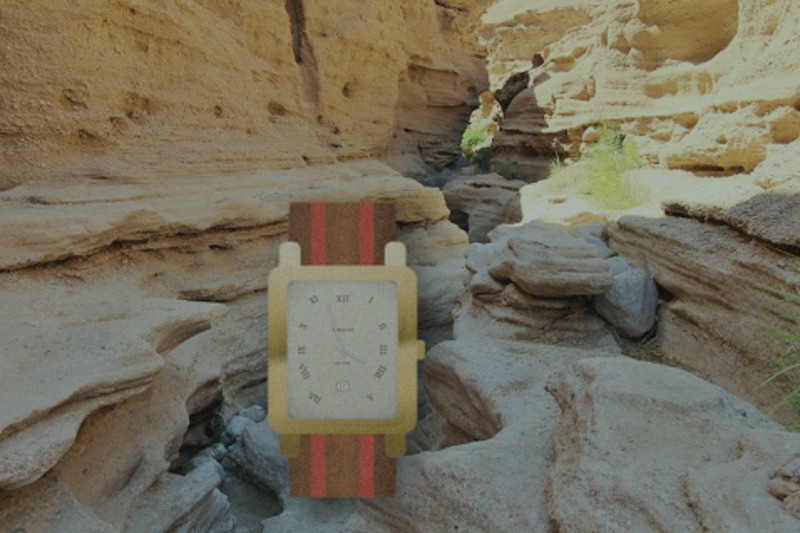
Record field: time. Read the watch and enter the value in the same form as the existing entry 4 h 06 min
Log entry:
3 h 57 min
